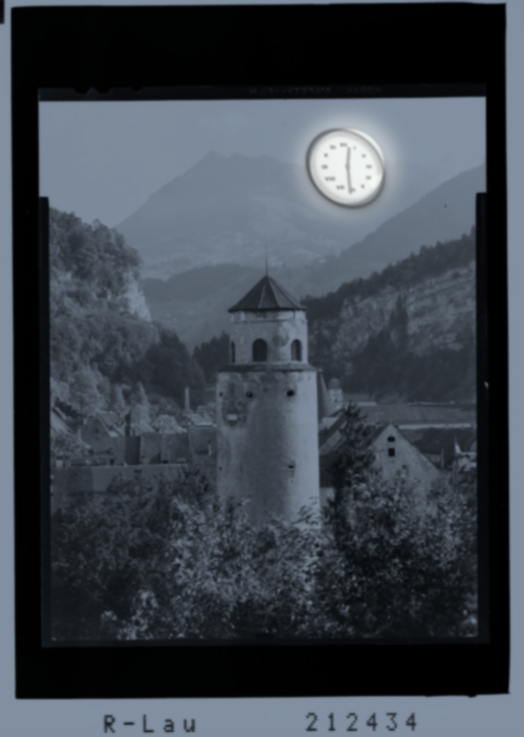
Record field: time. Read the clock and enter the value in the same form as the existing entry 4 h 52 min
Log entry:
12 h 31 min
